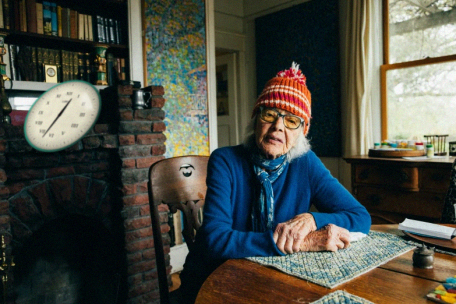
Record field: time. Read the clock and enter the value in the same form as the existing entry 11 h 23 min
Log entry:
12 h 33 min
